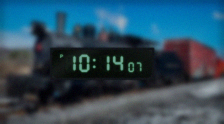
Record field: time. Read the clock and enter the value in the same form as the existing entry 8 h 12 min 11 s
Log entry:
10 h 14 min 07 s
